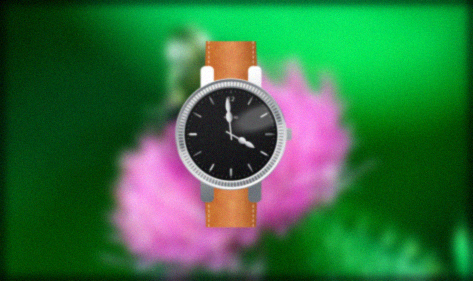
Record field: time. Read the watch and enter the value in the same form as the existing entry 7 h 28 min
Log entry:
3 h 59 min
